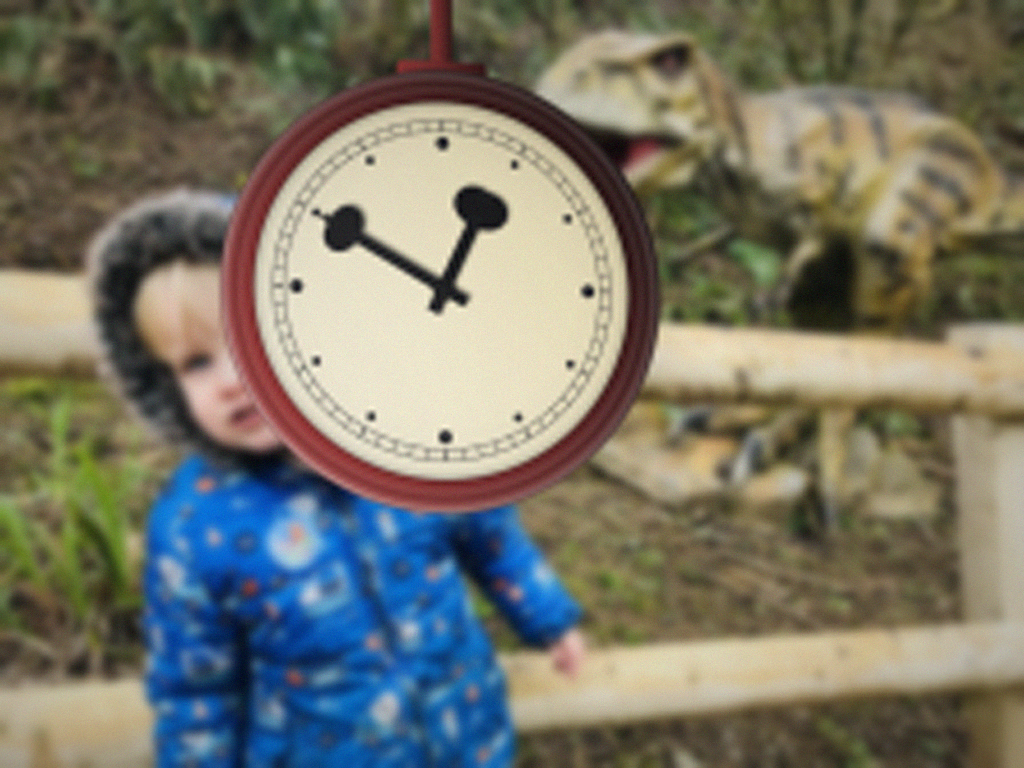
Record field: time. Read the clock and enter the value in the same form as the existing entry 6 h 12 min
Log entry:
12 h 50 min
